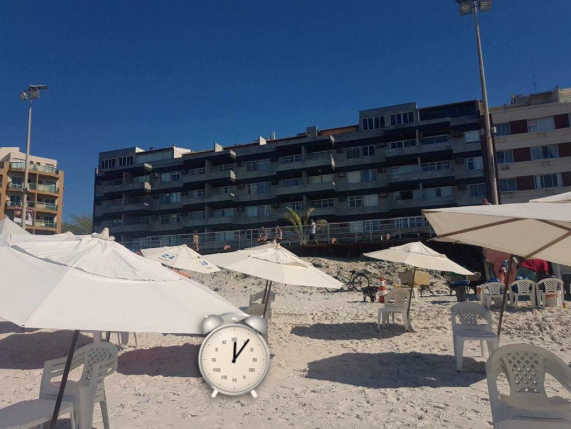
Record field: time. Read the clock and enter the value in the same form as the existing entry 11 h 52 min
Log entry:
12 h 06 min
